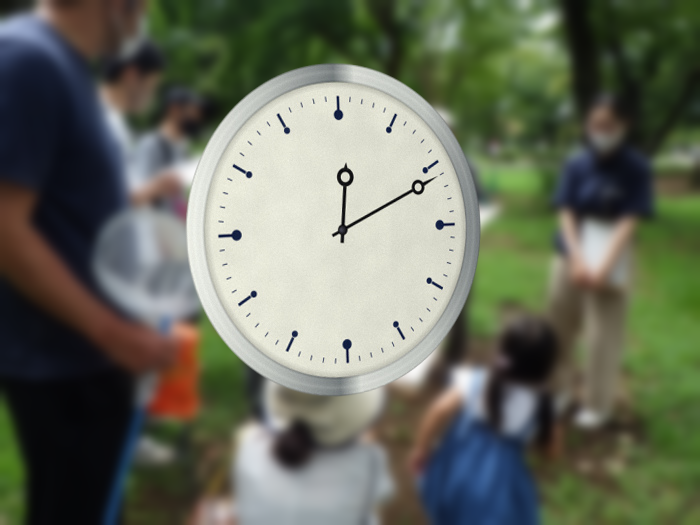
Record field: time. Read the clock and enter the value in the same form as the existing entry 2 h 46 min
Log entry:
12 h 11 min
